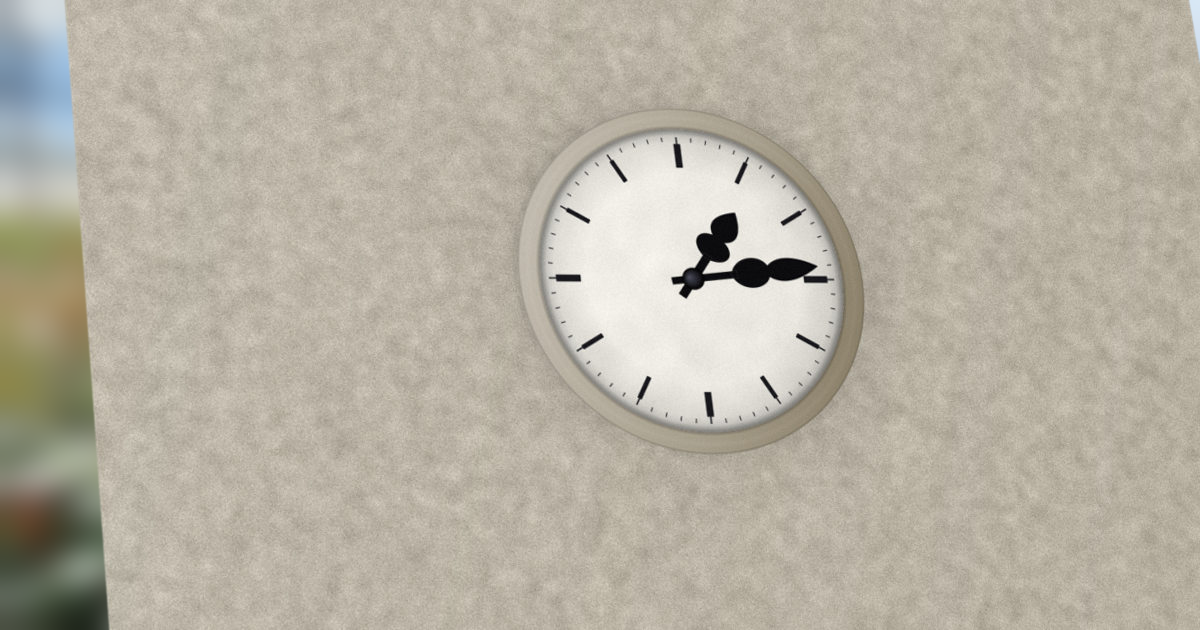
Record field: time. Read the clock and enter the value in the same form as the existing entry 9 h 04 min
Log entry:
1 h 14 min
